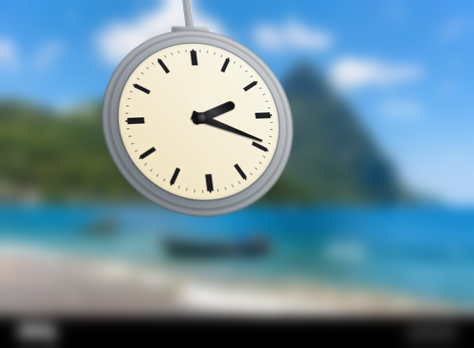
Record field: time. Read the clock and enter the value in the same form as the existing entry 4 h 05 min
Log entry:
2 h 19 min
